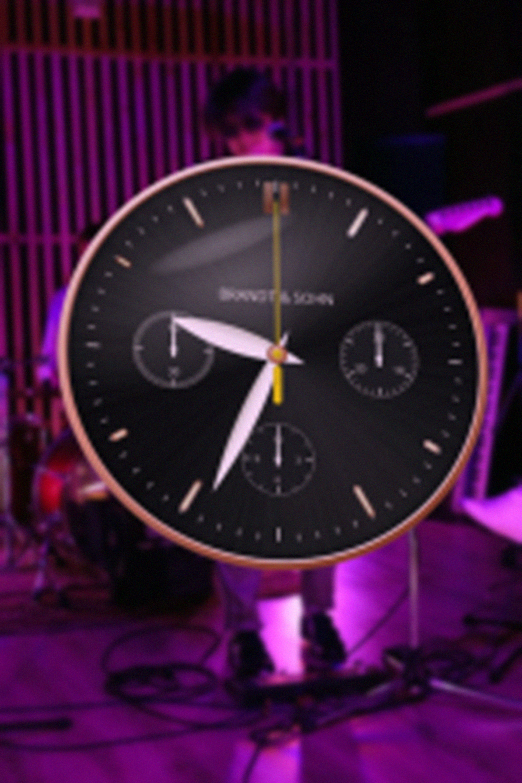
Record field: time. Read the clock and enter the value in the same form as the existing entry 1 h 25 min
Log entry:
9 h 34 min
